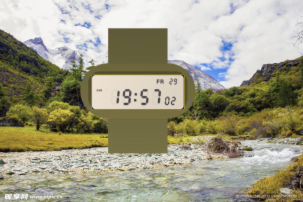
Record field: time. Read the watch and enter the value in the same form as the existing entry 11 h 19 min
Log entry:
19 h 57 min
